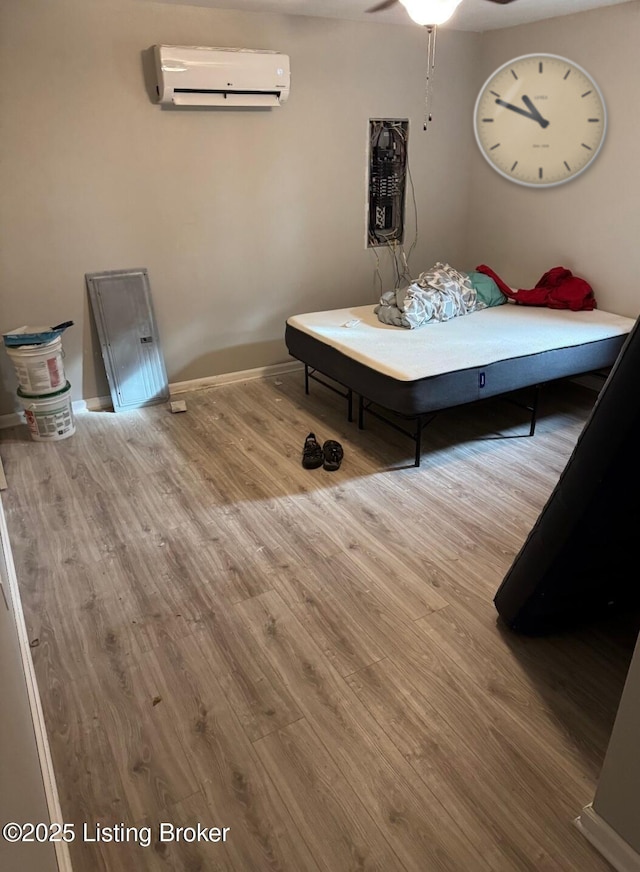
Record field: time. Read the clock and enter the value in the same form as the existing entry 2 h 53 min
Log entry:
10 h 49 min
